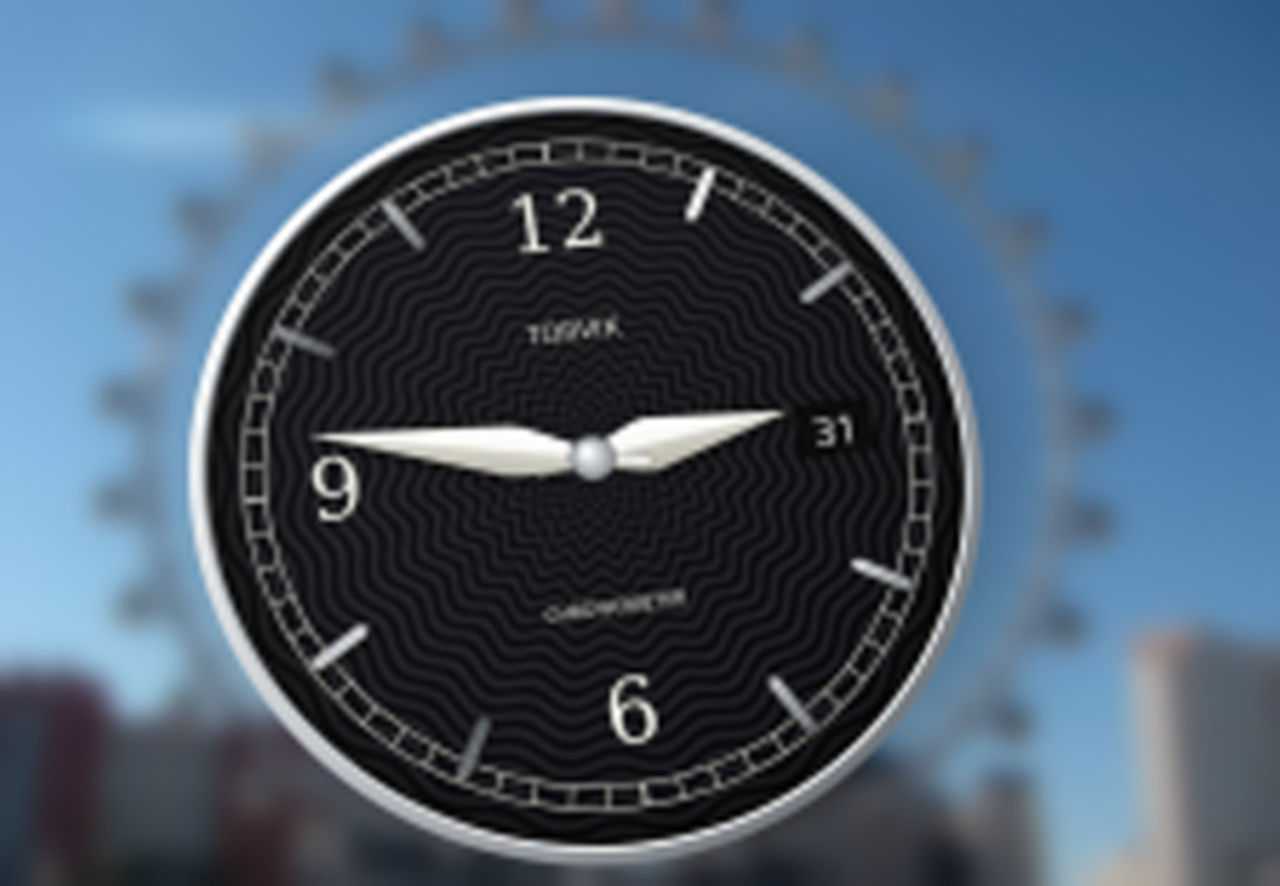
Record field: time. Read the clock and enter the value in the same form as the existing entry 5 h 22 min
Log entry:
2 h 47 min
